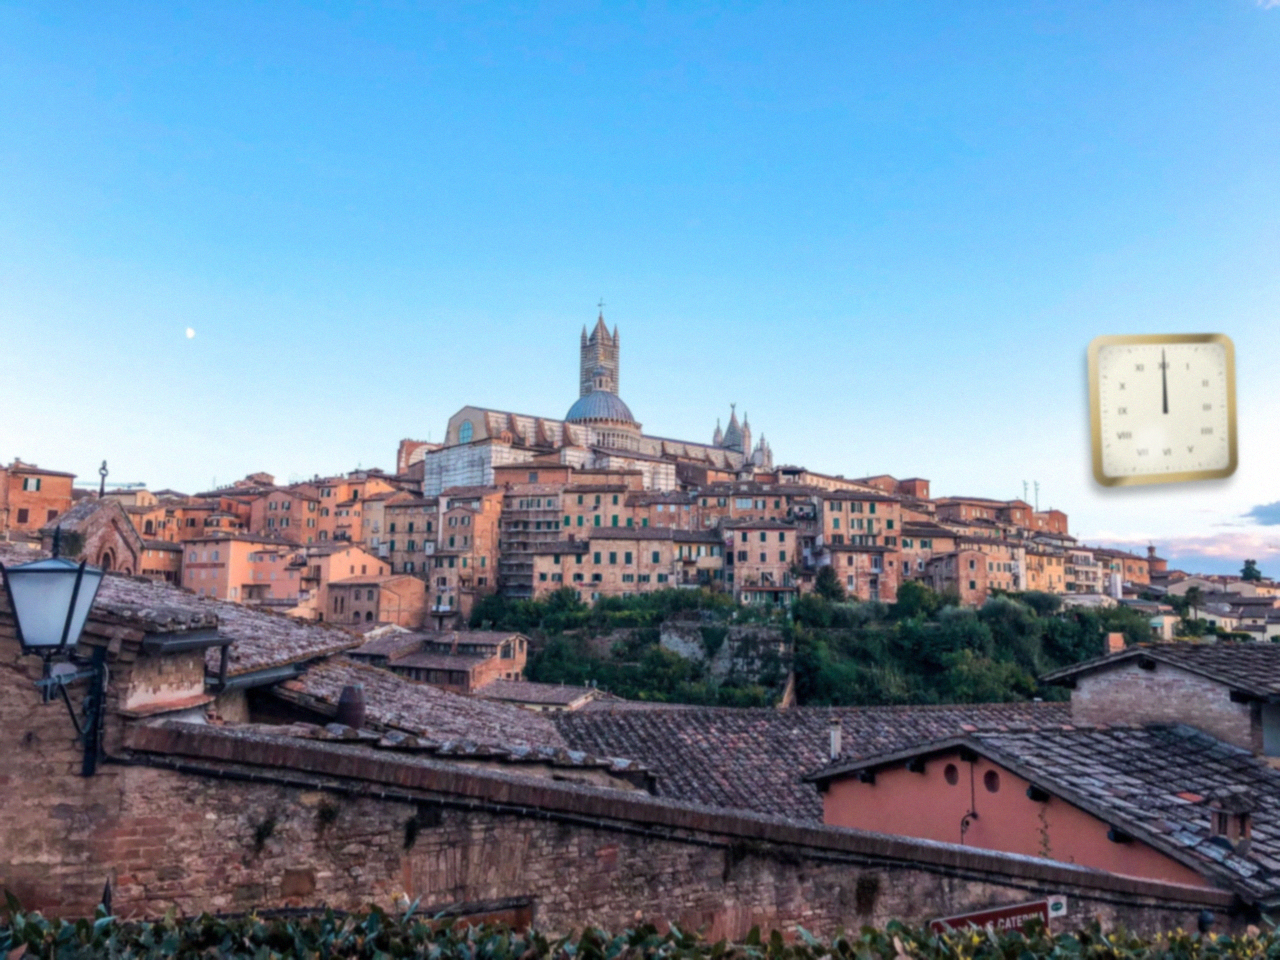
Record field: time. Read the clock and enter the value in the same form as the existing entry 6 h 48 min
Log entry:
12 h 00 min
